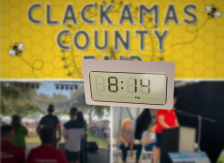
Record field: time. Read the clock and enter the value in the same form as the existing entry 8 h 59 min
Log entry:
8 h 14 min
